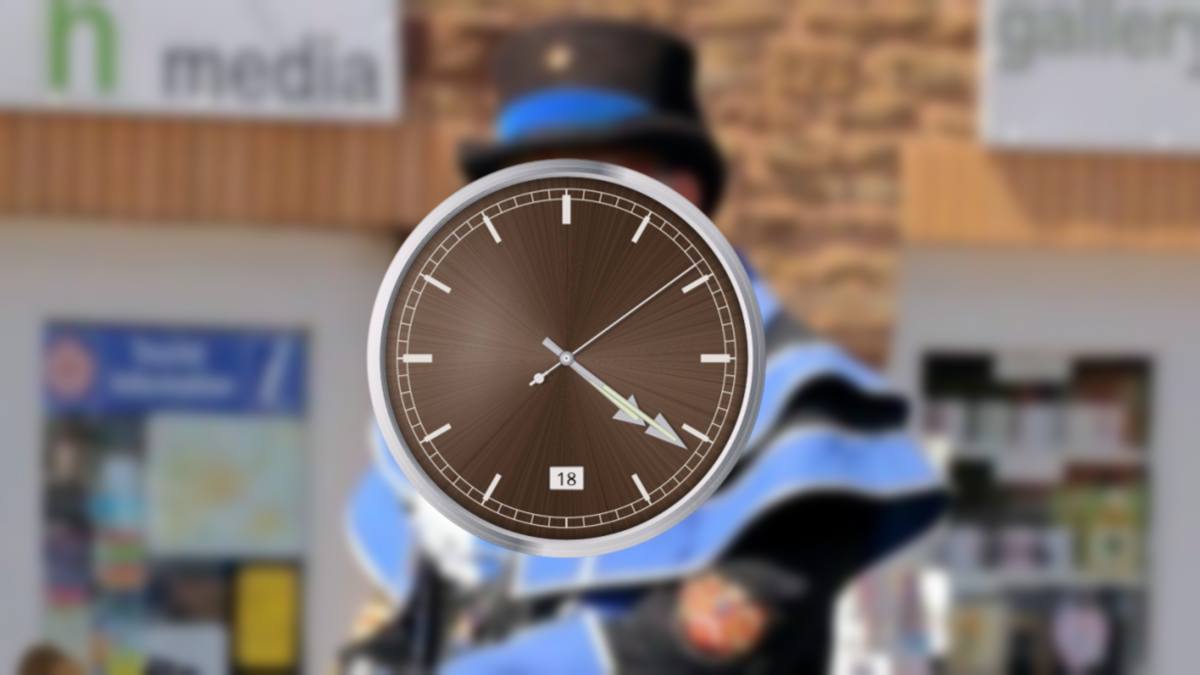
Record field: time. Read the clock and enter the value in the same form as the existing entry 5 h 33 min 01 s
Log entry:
4 h 21 min 09 s
